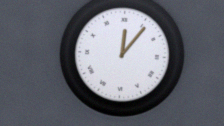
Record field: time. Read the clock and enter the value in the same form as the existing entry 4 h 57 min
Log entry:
12 h 06 min
